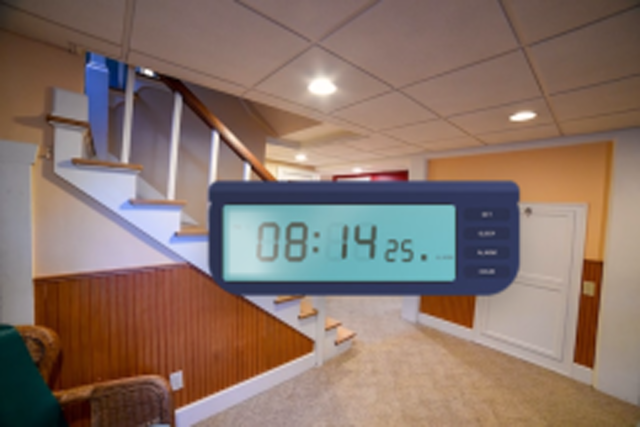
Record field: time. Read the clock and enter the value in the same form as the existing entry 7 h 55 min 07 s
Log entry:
8 h 14 min 25 s
